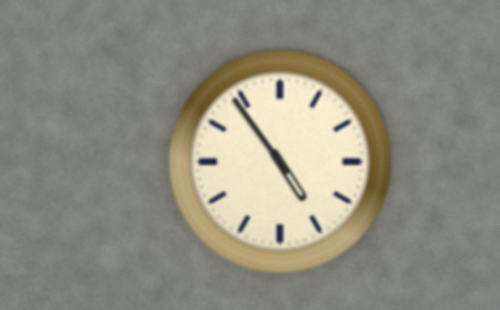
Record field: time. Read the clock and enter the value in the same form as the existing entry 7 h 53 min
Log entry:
4 h 54 min
